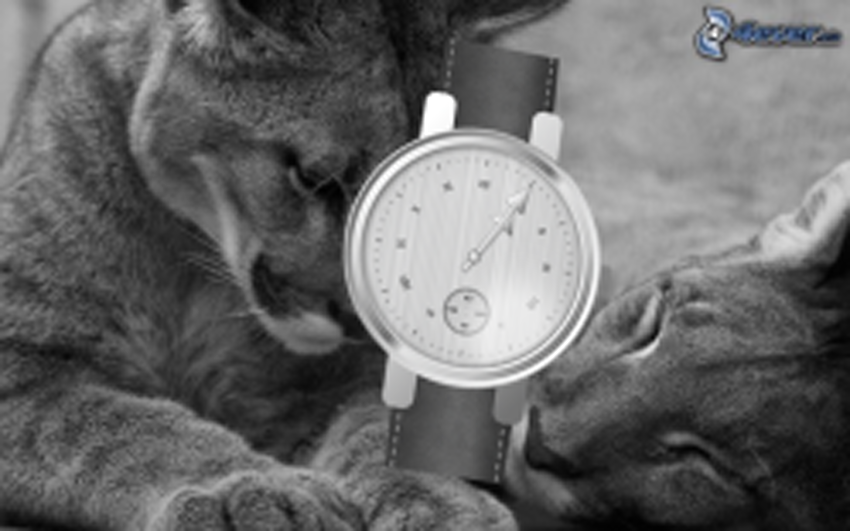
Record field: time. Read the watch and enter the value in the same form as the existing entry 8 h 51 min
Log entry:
1 h 05 min
